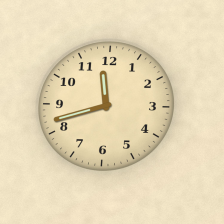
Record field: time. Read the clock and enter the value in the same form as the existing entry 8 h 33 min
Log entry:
11 h 42 min
